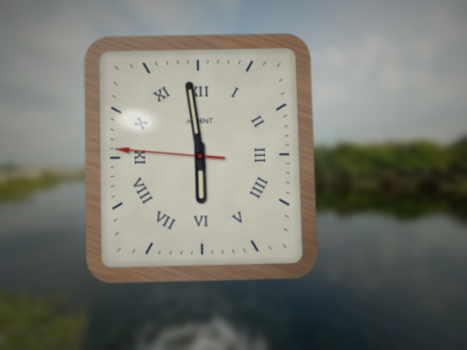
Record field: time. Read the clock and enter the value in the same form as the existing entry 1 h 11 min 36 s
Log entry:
5 h 58 min 46 s
